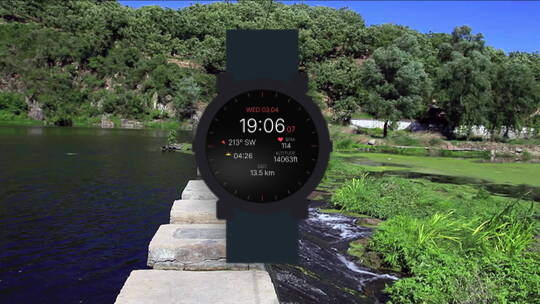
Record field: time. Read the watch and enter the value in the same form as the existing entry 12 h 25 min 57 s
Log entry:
19 h 06 min 07 s
